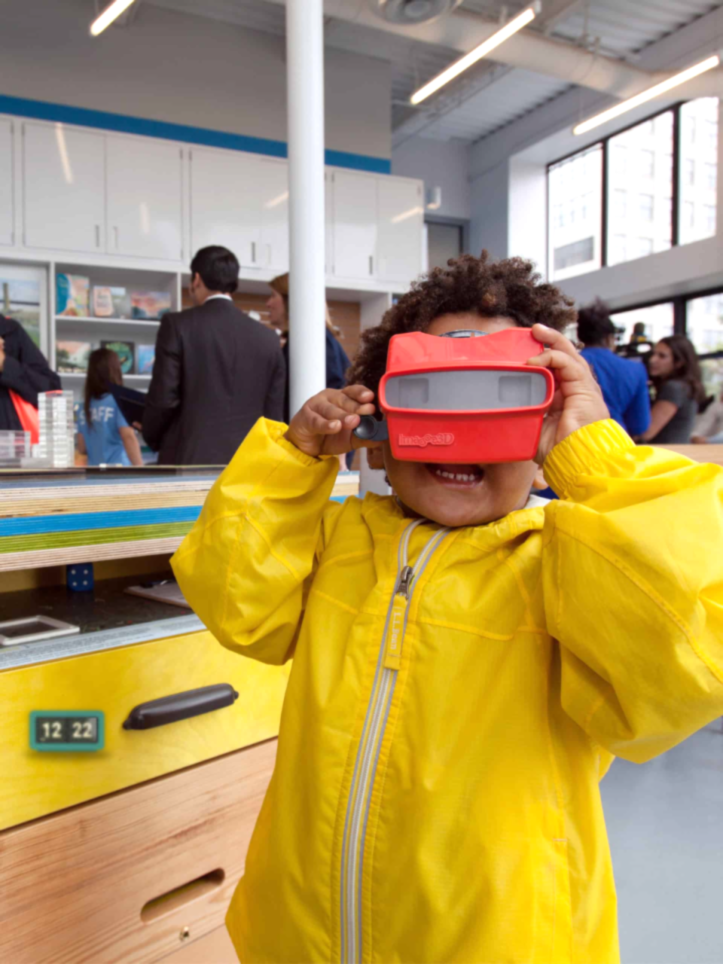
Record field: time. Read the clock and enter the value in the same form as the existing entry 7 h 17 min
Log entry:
12 h 22 min
